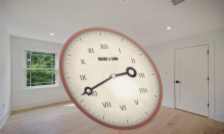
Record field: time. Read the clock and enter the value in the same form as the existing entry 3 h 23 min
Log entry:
2 h 41 min
